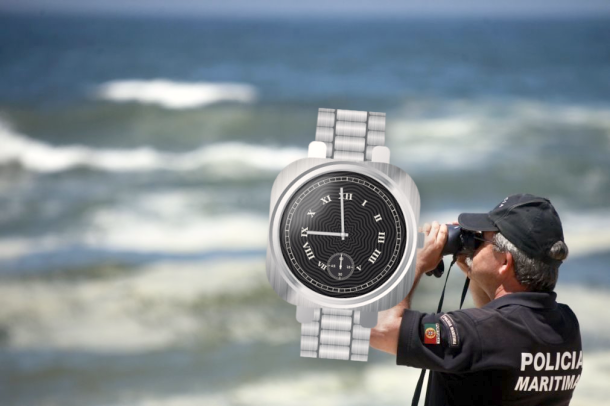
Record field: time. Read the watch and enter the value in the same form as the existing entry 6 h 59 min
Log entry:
8 h 59 min
